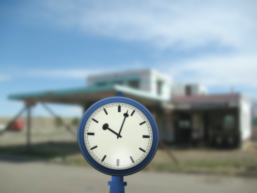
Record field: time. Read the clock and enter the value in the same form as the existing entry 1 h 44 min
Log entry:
10 h 03 min
